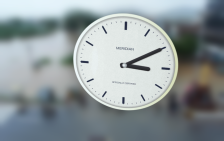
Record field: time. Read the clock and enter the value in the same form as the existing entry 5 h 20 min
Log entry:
3 h 10 min
